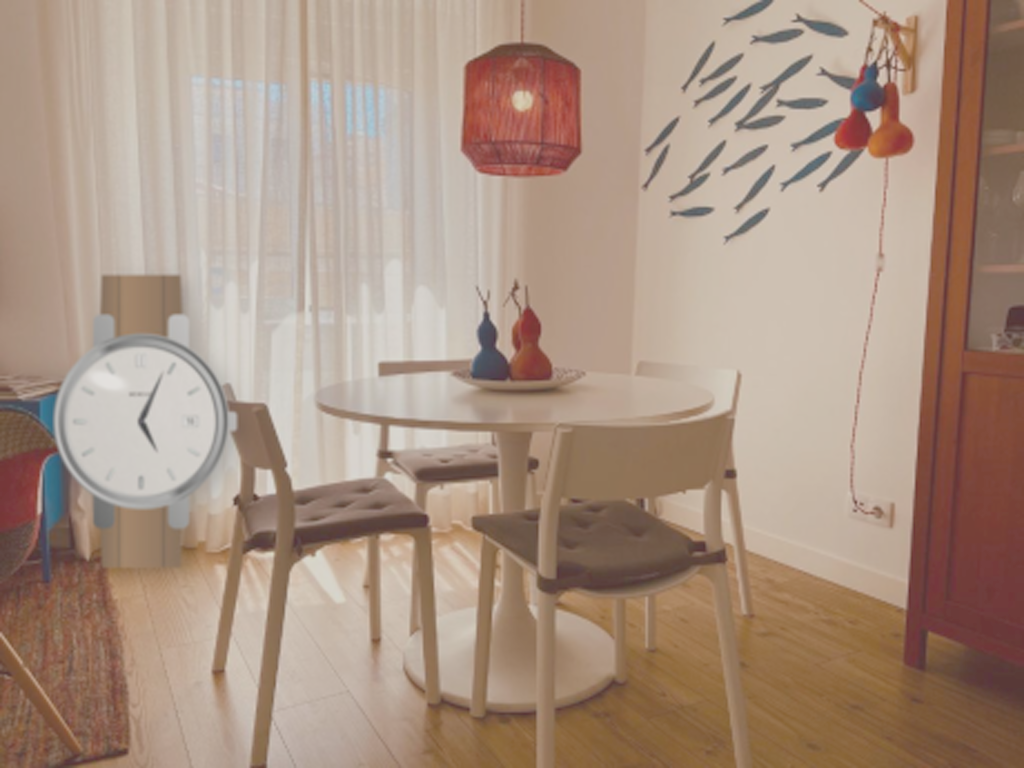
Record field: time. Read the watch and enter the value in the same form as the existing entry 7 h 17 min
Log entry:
5 h 04 min
